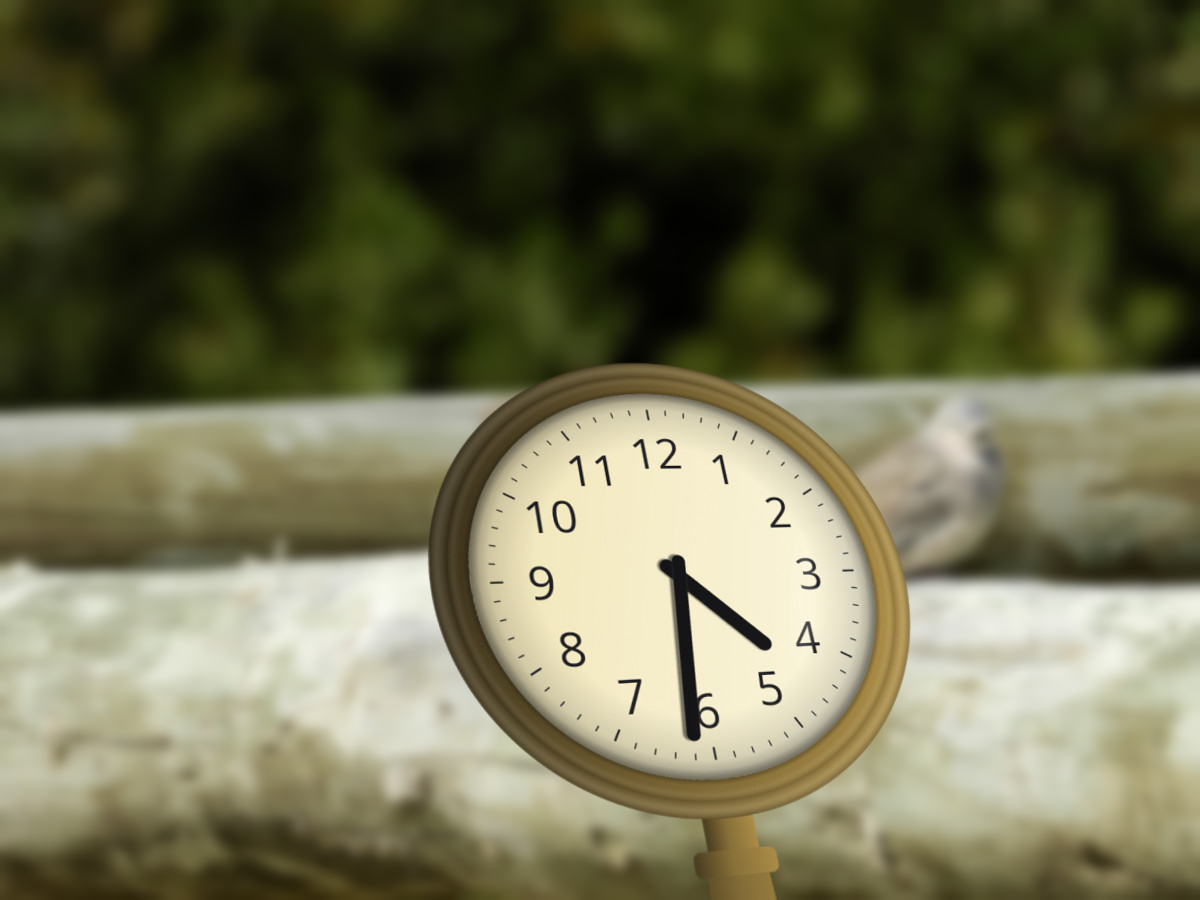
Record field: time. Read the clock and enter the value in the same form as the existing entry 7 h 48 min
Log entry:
4 h 31 min
